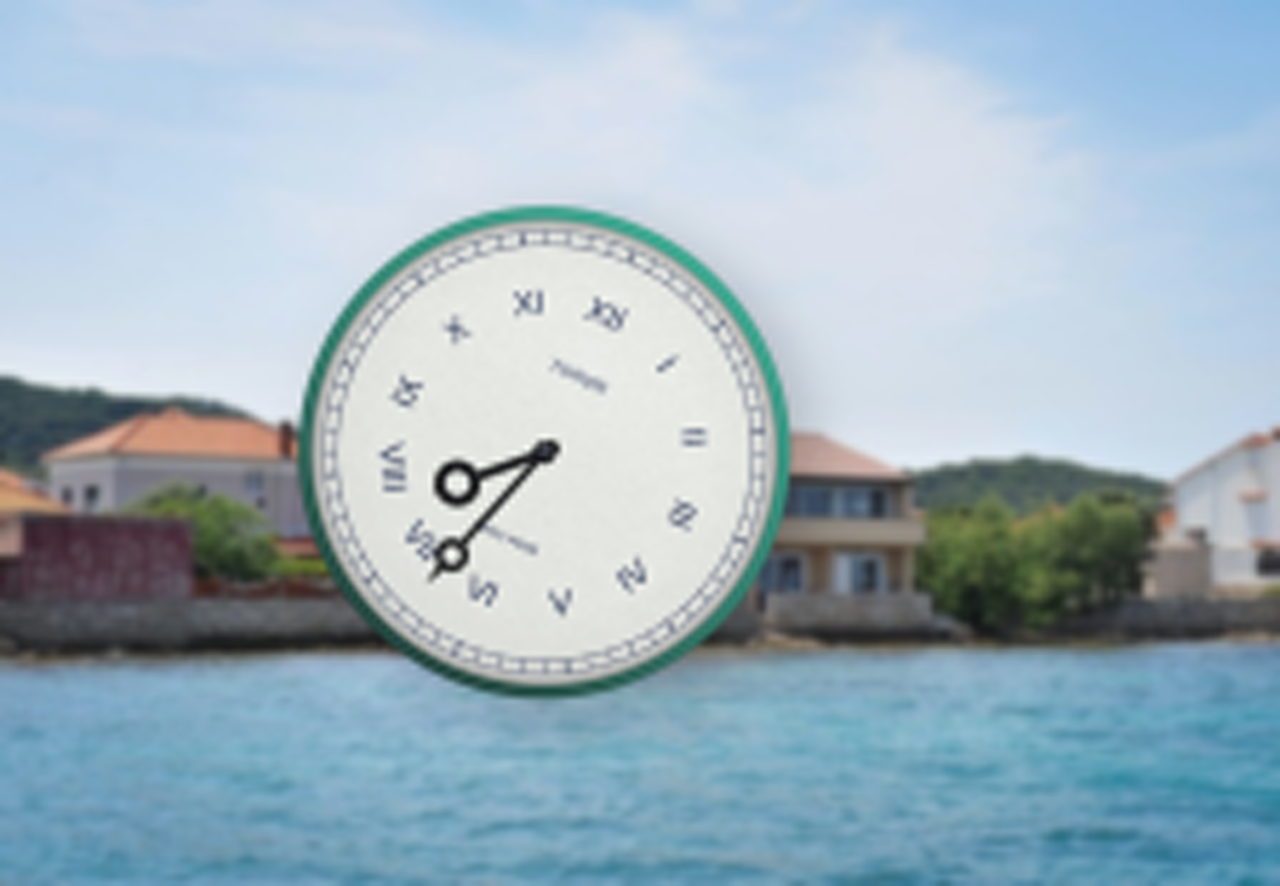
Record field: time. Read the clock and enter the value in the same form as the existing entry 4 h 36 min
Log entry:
7 h 33 min
